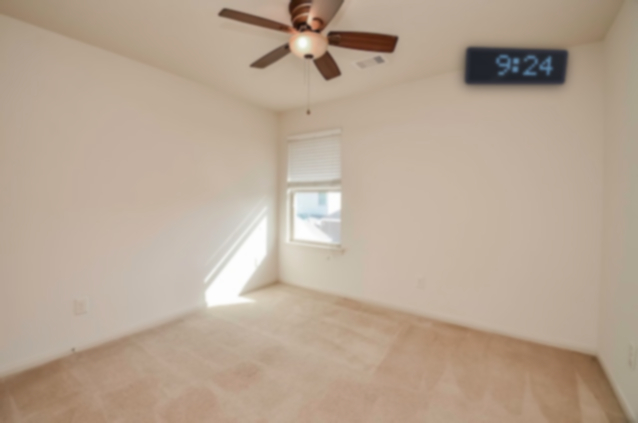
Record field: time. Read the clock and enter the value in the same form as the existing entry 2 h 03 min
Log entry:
9 h 24 min
